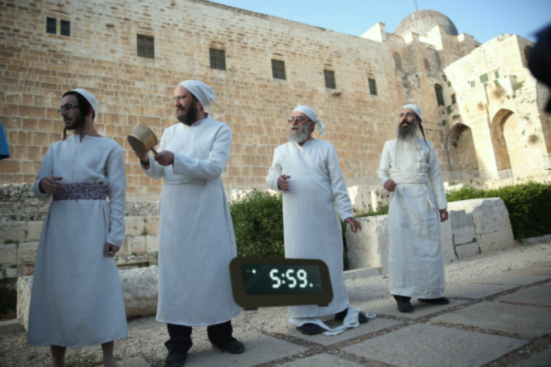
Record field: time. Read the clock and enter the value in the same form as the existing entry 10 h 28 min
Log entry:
5 h 59 min
